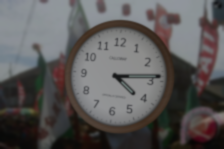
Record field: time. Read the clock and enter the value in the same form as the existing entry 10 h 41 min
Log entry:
4 h 14 min
